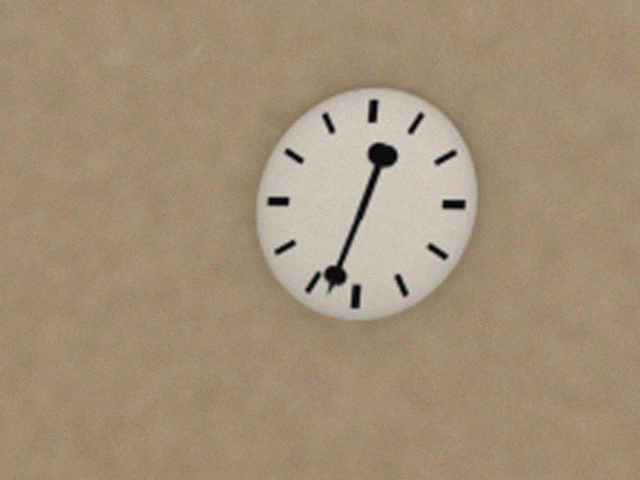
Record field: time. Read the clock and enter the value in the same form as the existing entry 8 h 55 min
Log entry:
12 h 33 min
